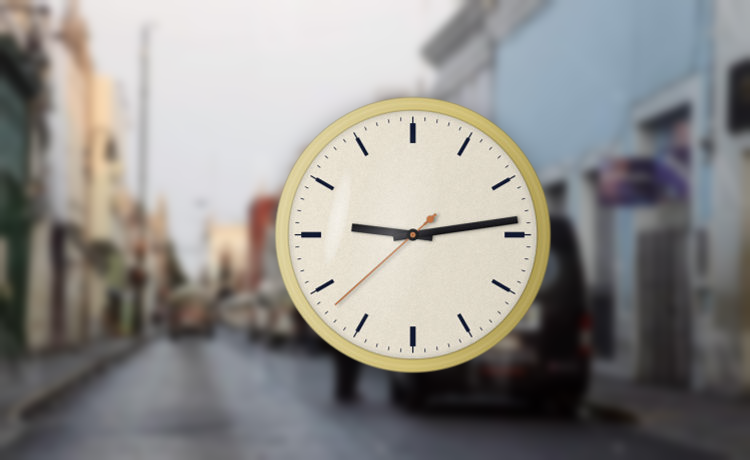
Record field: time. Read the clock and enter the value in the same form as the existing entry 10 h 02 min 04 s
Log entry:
9 h 13 min 38 s
